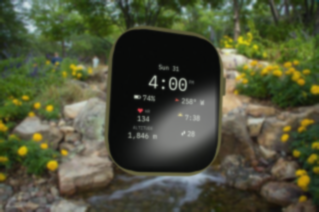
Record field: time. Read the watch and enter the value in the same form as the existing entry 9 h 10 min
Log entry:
4 h 00 min
